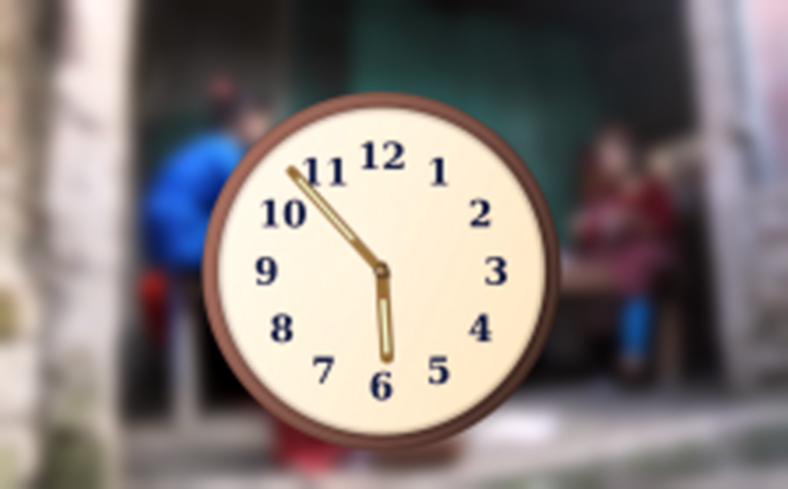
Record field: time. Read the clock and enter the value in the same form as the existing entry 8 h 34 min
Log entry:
5 h 53 min
